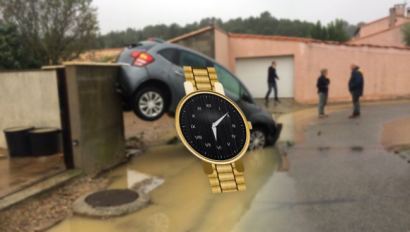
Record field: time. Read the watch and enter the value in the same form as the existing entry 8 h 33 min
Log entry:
6 h 09 min
